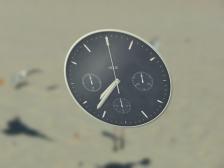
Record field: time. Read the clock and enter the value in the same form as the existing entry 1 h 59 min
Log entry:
7 h 37 min
